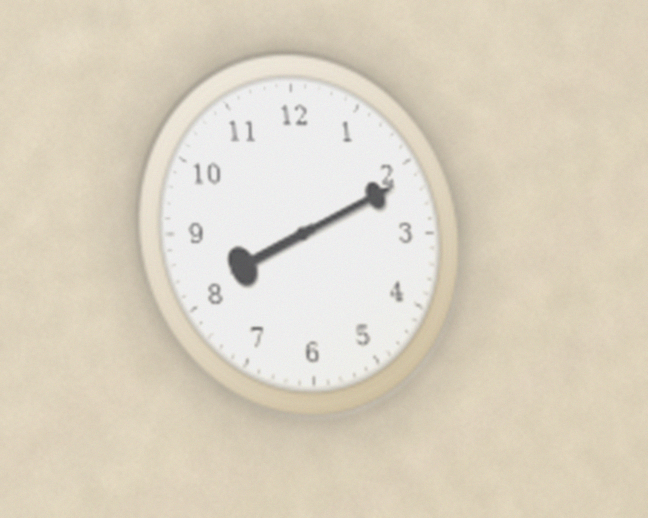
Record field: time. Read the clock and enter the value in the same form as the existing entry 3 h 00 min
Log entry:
8 h 11 min
